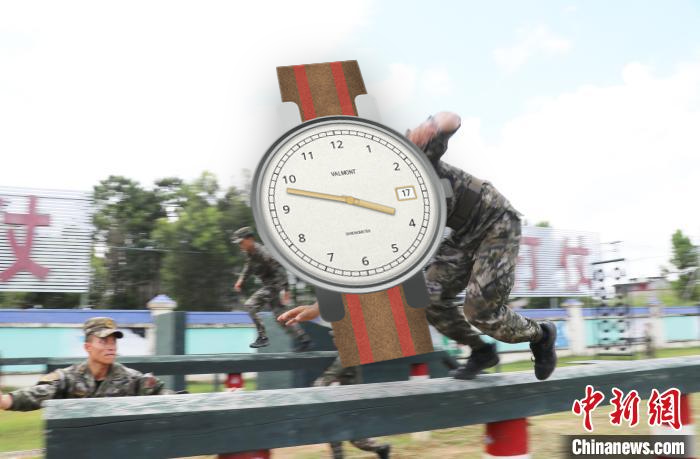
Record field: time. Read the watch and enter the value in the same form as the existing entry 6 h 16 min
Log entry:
3 h 48 min
